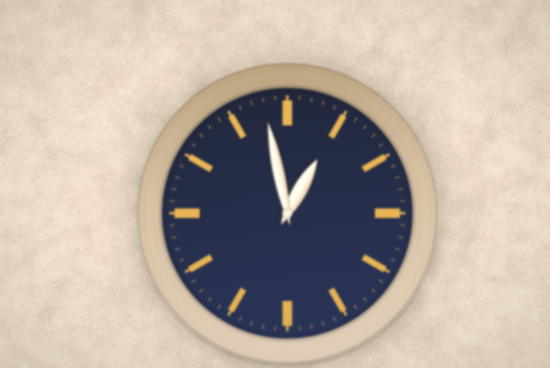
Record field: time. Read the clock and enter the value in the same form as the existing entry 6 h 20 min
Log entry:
12 h 58 min
